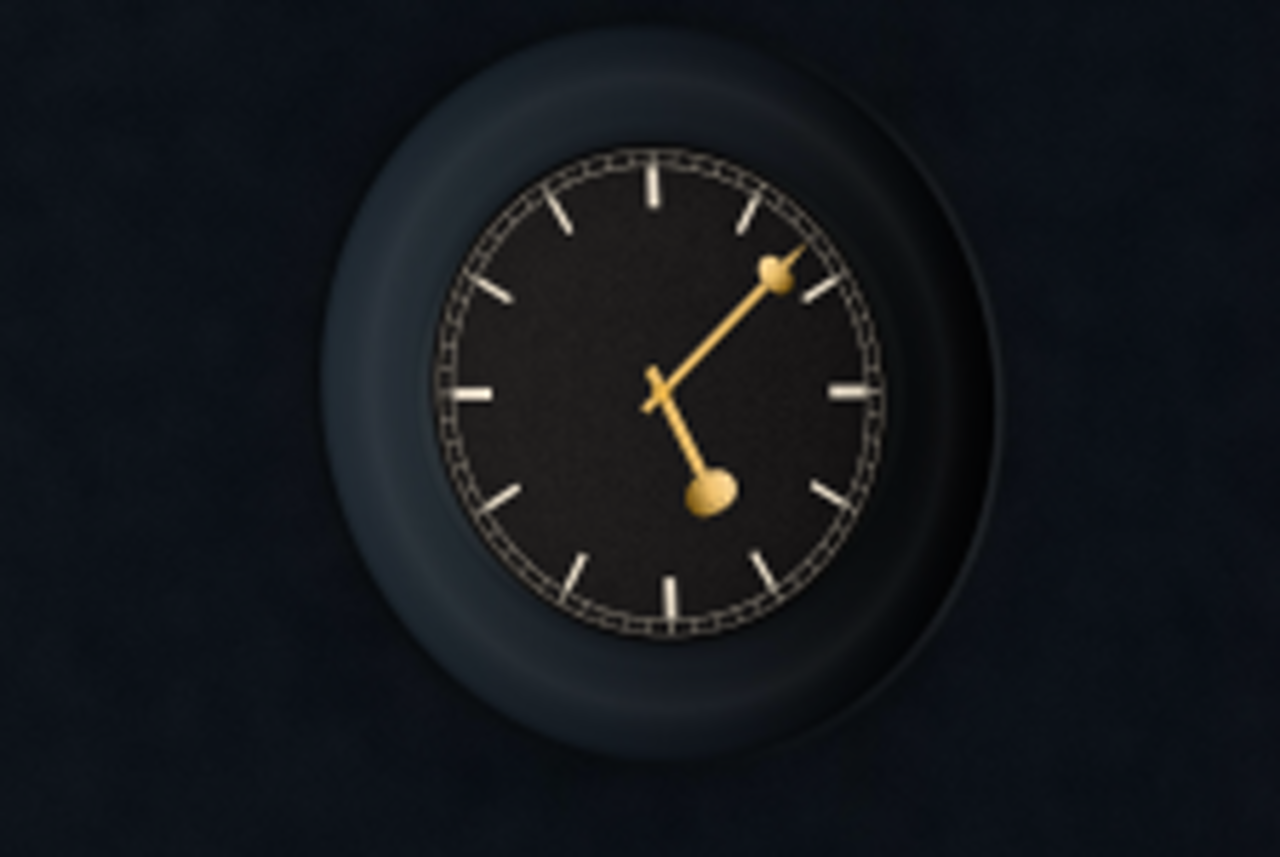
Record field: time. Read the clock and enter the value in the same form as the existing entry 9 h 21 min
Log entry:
5 h 08 min
